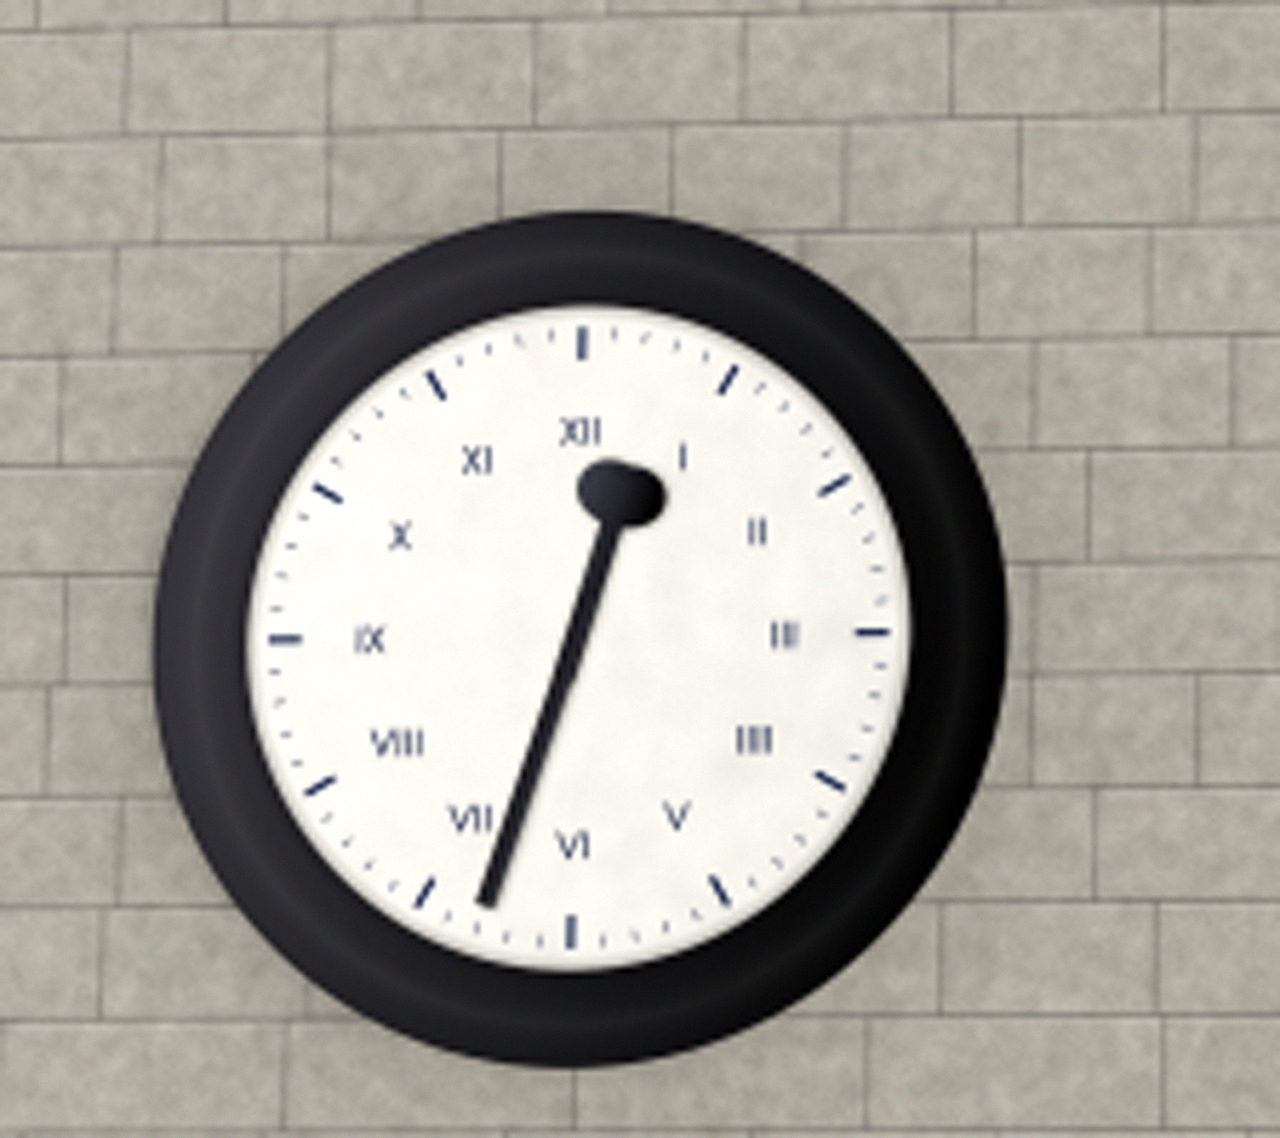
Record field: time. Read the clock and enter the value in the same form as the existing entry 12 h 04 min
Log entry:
12 h 33 min
